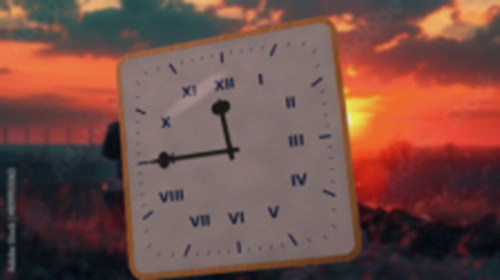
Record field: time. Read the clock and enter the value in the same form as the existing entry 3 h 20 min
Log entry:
11 h 45 min
